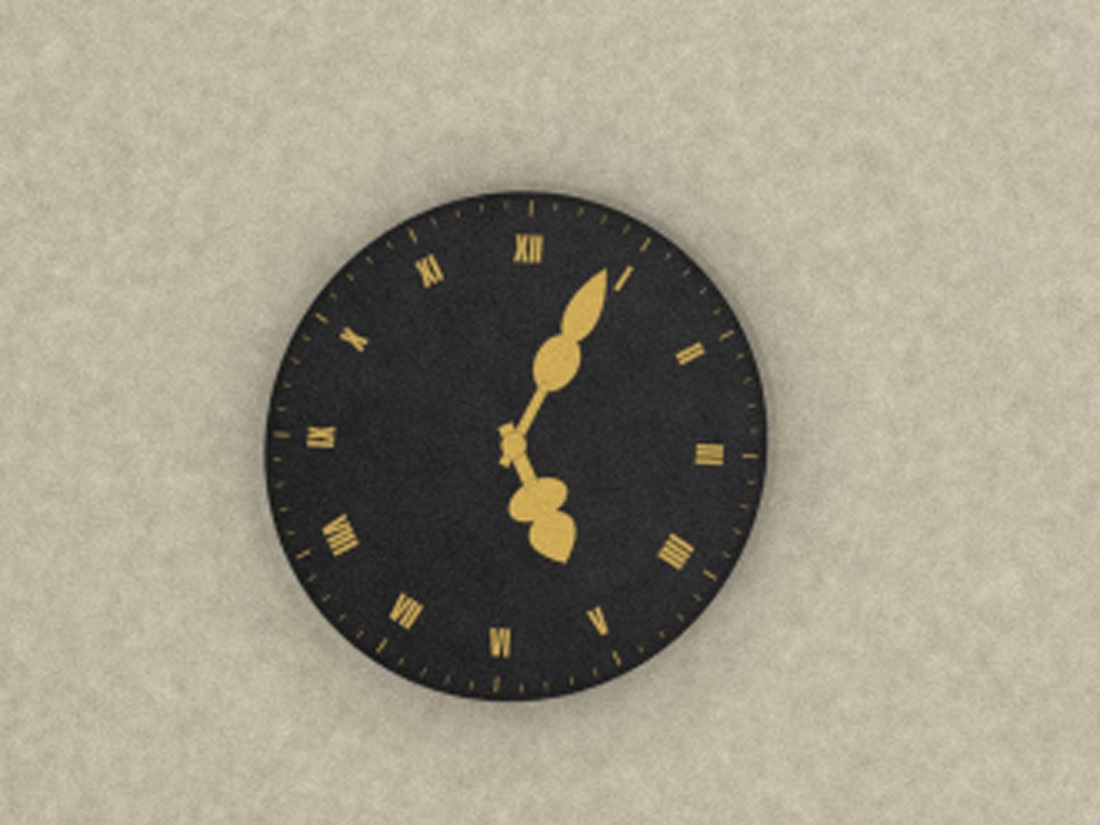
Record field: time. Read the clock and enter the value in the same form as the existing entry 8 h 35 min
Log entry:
5 h 04 min
